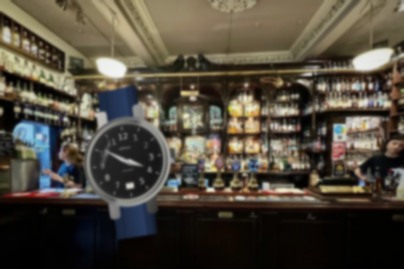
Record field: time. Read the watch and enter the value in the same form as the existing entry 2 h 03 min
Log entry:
3 h 51 min
